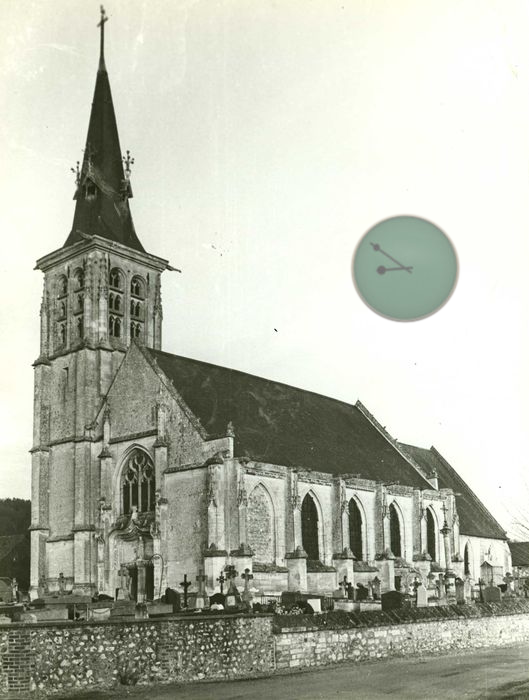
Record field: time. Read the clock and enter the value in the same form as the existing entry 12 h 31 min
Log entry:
8 h 51 min
